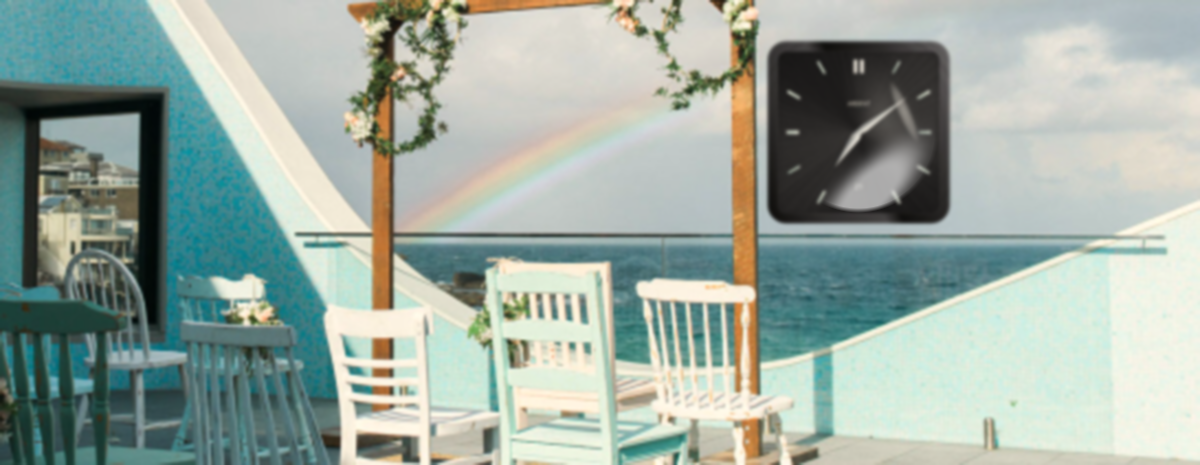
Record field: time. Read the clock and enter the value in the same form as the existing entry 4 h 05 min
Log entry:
7 h 09 min
